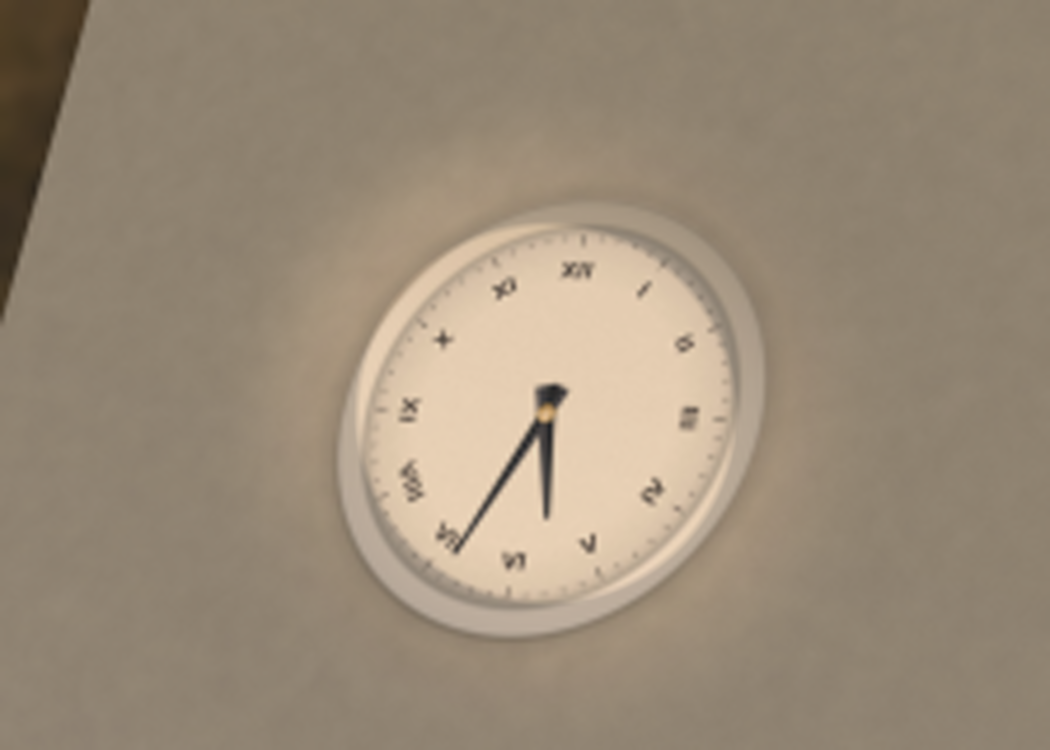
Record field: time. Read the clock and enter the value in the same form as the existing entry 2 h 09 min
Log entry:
5 h 34 min
